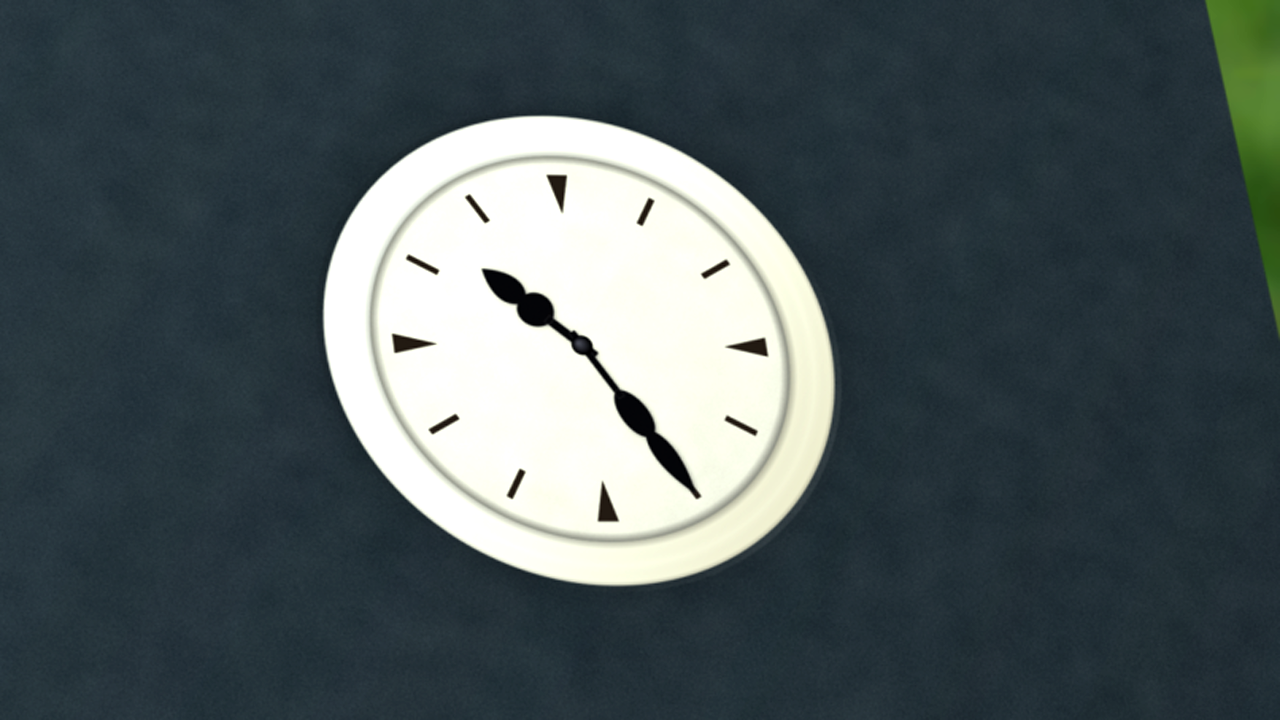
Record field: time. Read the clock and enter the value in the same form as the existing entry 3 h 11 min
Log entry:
10 h 25 min
